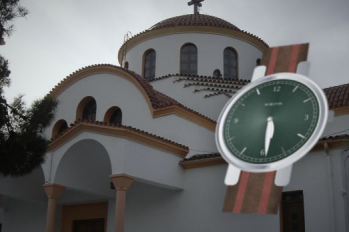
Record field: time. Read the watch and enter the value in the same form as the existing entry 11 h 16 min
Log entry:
5 h 29 min
